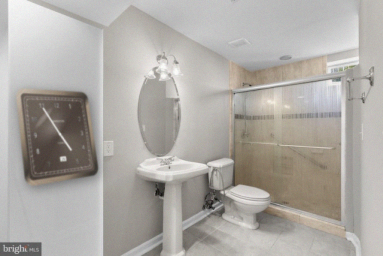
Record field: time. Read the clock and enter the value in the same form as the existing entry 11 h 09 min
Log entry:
4 h 55 min
